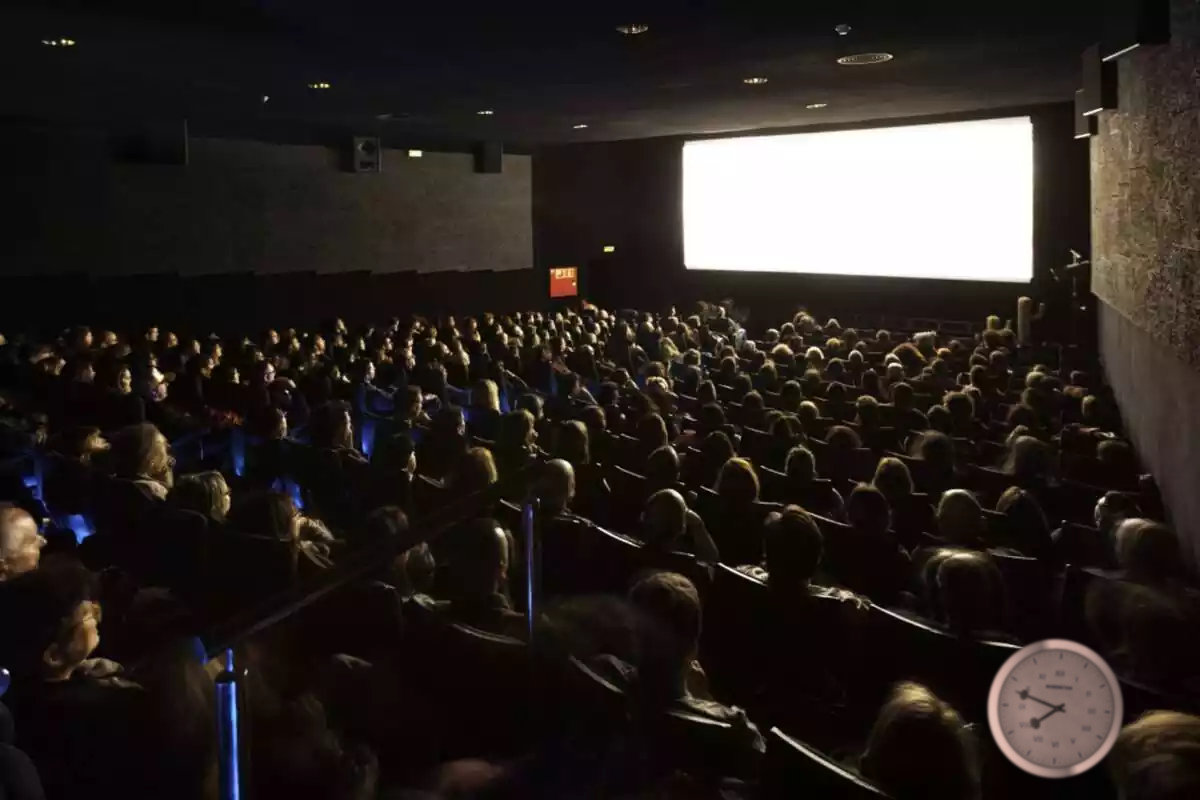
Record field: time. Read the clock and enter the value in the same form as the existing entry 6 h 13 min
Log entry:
7 h 48 min
